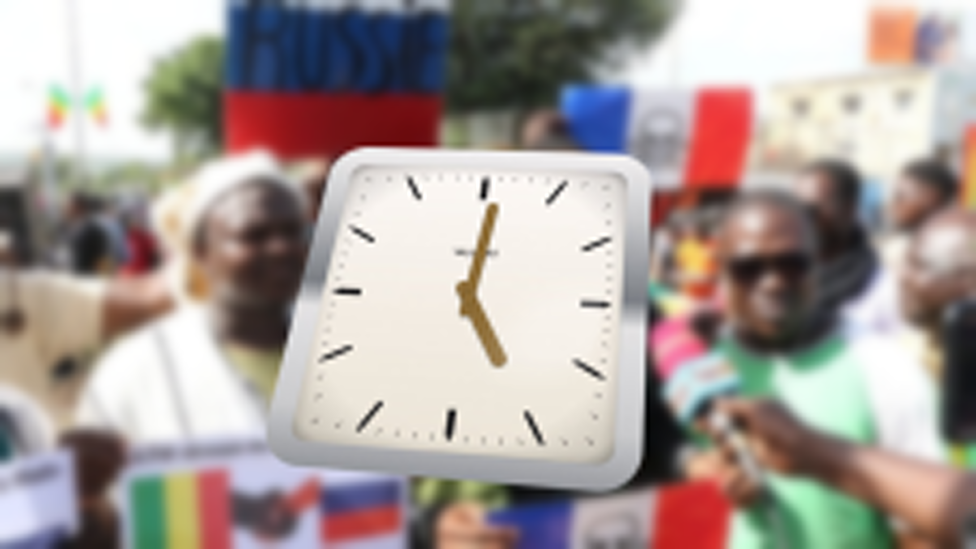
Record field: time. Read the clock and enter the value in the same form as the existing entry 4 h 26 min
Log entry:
5 h 01 min
